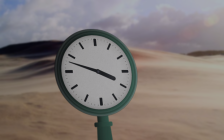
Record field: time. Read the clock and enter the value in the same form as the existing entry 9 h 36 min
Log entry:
3 h 48 min
